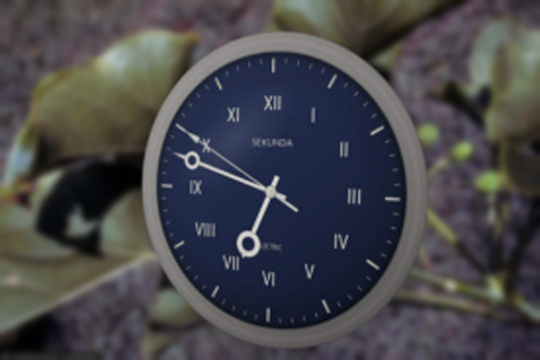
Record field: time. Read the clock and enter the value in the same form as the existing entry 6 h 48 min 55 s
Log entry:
6 h 47 min 50 s
